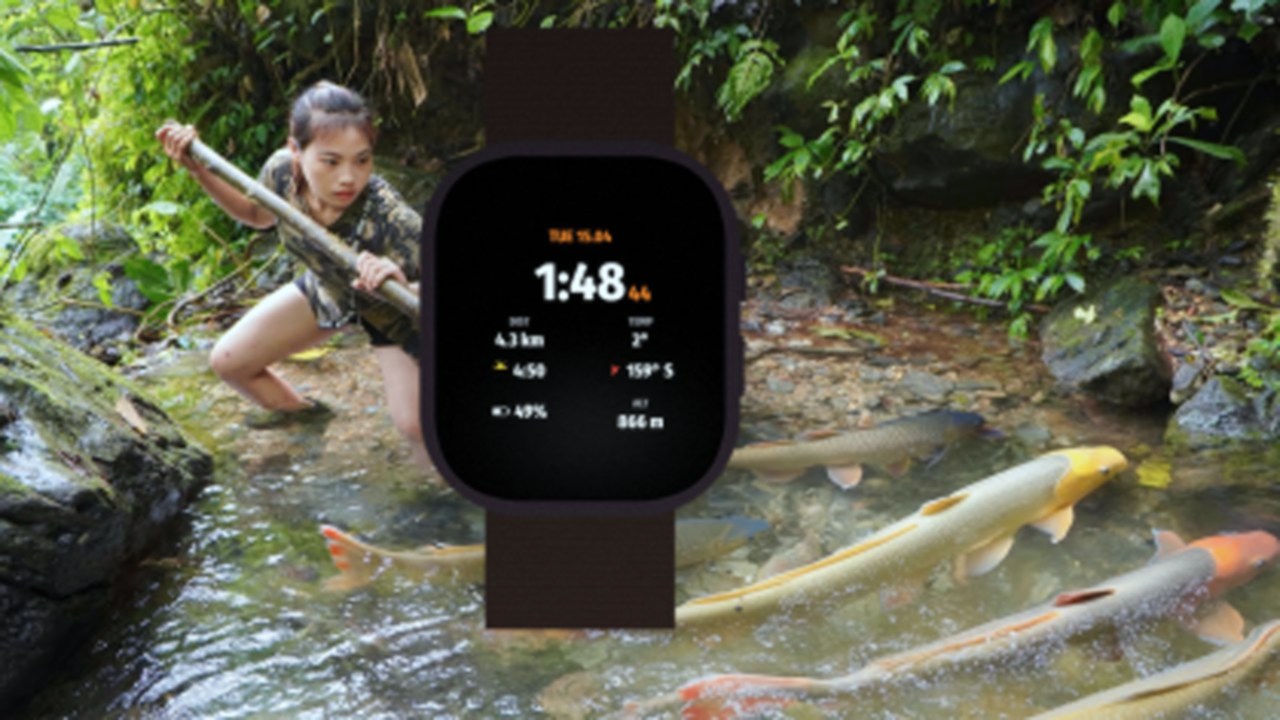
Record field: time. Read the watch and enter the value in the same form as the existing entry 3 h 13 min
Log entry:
1 h 48 min
